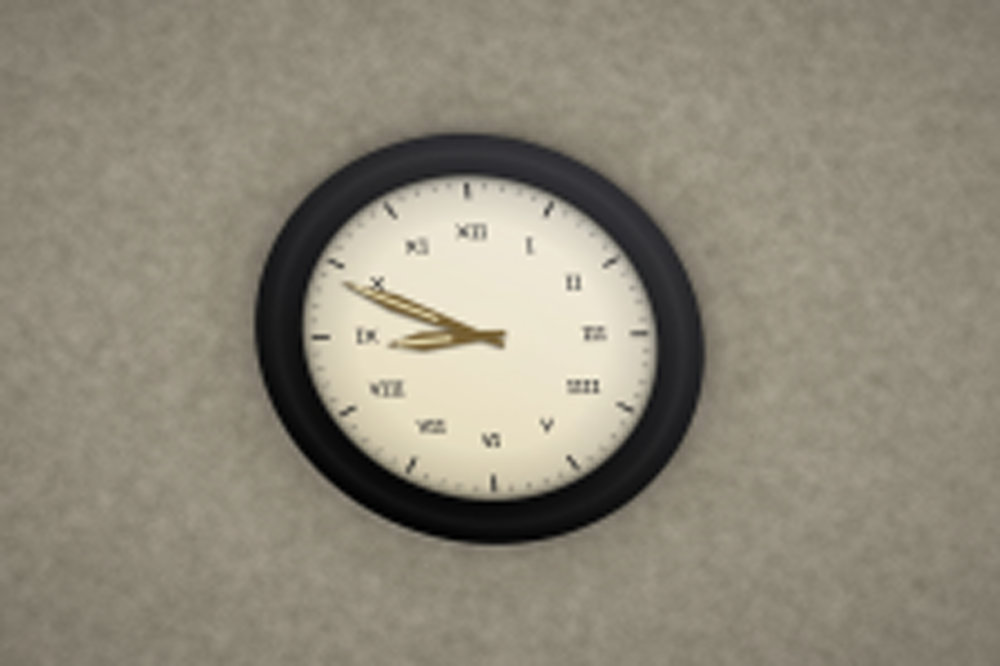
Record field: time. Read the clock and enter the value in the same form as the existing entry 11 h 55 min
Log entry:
8 h 49 min
